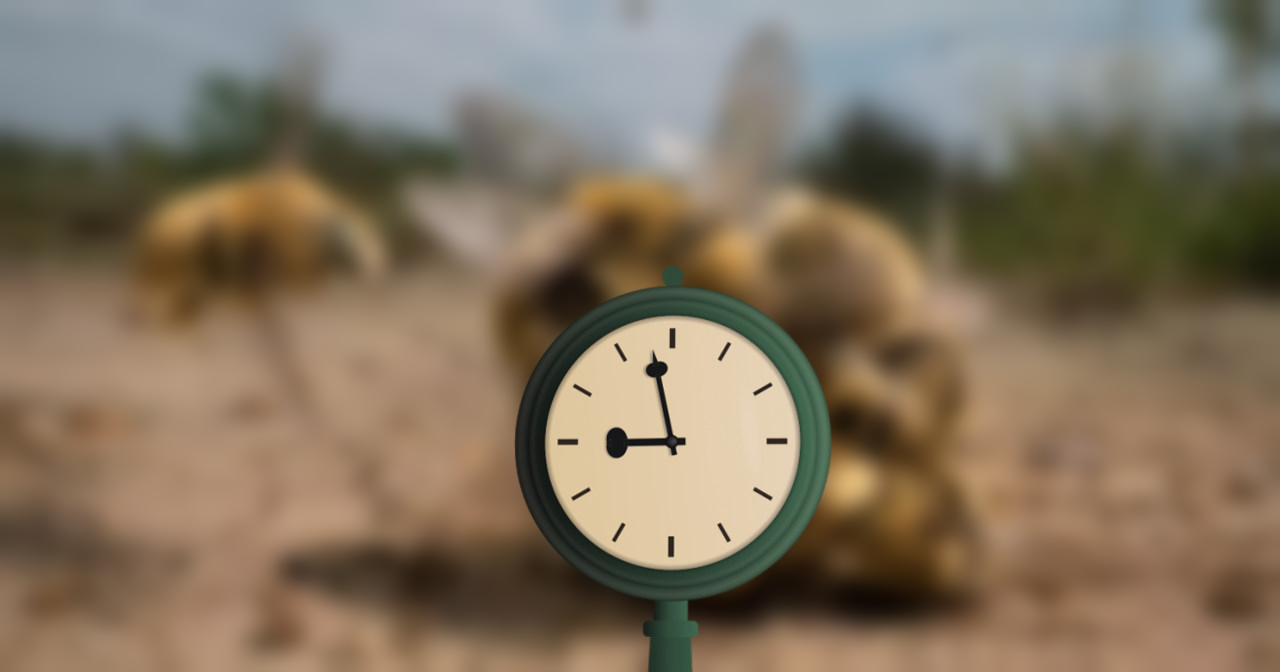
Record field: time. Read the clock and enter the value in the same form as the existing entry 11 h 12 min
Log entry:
8 h 58 min
